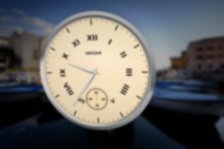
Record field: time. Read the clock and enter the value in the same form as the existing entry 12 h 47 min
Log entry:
9 h 36 min
